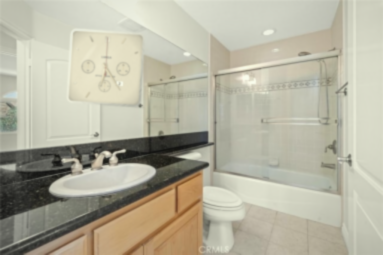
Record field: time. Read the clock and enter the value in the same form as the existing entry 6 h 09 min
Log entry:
6 h 24 min
